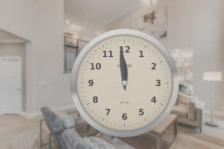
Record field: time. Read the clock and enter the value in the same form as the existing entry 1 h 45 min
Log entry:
11 h 59 min
